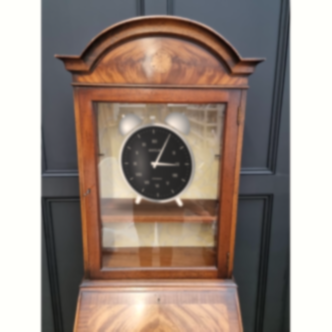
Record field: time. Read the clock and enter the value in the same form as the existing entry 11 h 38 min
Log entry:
3 h 05 min
